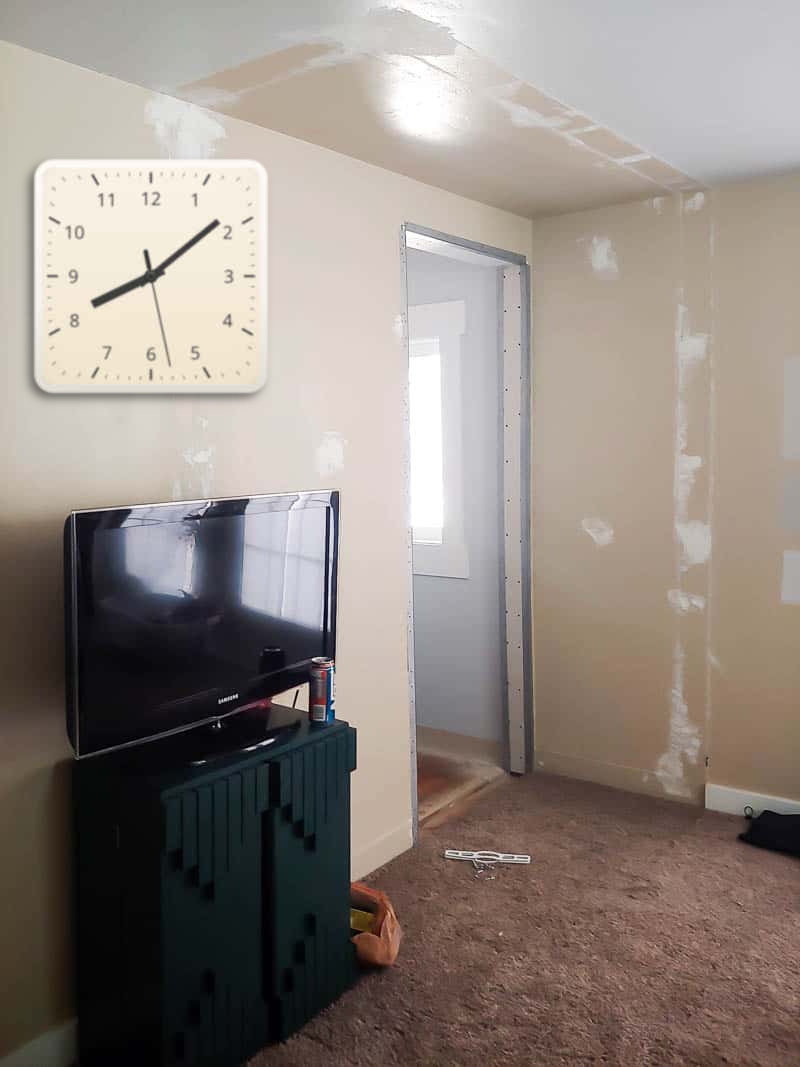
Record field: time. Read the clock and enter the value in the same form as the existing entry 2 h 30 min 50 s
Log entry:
8 h 08 min 28 s
